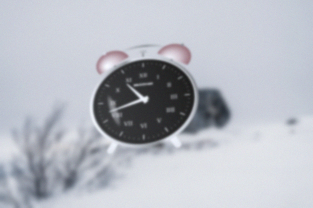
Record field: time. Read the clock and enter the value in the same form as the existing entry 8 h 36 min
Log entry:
10 h 42 min
